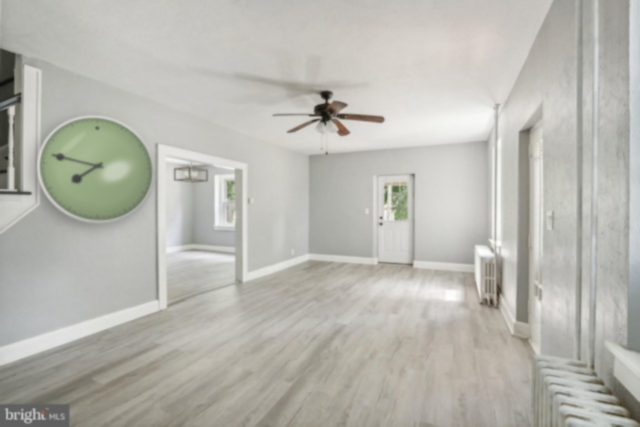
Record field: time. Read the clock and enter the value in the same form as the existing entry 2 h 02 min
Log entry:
7 h 47 min
